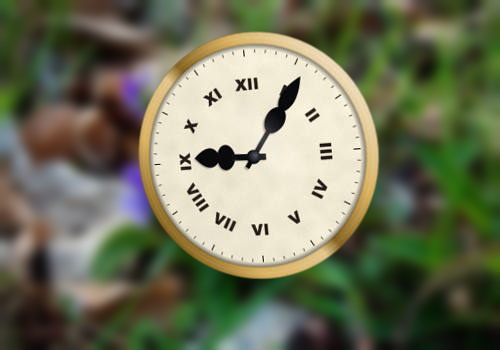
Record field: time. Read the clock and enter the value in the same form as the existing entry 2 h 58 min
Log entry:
9 h 06 min
